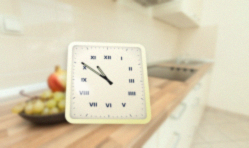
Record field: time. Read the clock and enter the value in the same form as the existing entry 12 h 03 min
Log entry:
10 h 51 min
